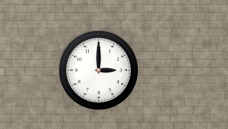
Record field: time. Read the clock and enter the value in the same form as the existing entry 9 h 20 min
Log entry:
3 h 00 min
